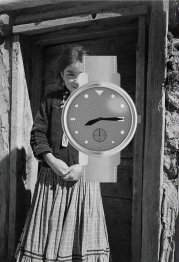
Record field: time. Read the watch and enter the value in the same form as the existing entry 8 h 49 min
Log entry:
8 h 15 min
